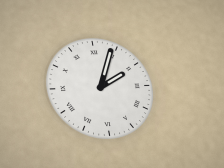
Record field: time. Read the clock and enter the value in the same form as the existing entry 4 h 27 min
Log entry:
2 h 04 min
